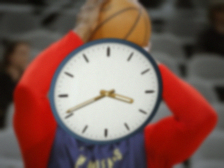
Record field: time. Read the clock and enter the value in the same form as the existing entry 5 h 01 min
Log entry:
3 h 41 min
